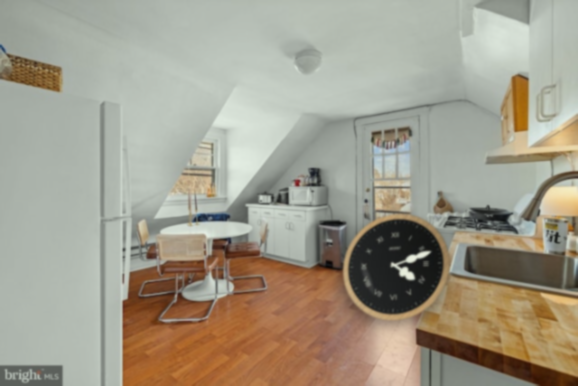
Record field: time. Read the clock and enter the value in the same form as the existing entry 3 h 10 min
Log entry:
4 h 12 min
